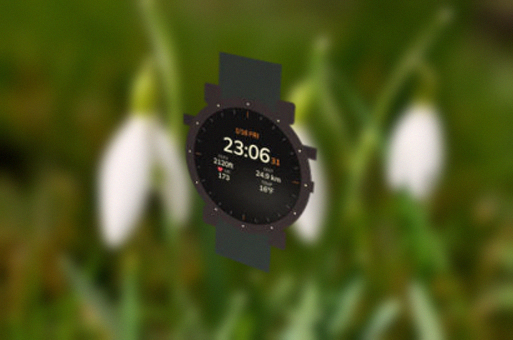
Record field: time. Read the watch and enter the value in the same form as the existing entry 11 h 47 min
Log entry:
23 h 06 min
